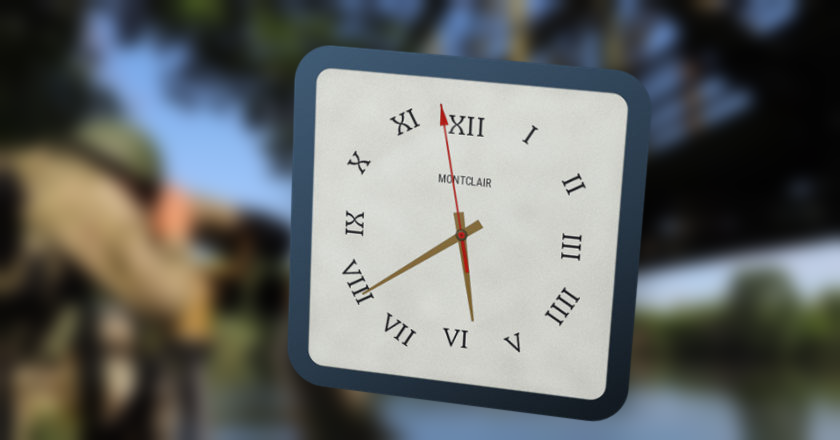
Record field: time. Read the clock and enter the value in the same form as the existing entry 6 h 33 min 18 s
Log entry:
5 h 38 min 58 s
